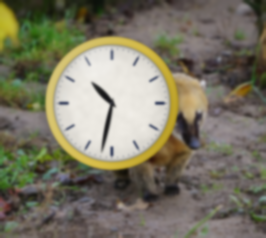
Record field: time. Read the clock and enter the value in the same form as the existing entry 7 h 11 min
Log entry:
10 h 32 min
